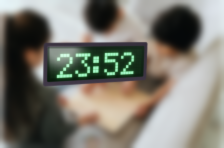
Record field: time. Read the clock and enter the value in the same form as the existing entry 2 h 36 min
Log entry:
23 h 52 min
